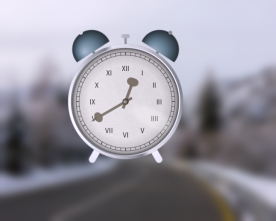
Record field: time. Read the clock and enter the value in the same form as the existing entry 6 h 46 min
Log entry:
12 h 40 min
